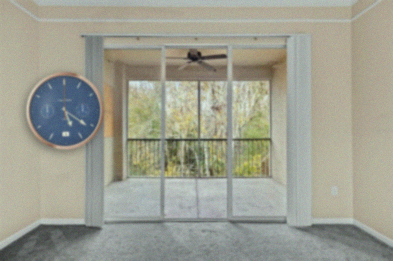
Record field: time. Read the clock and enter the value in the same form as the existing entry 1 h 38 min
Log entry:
5 h 21 min
